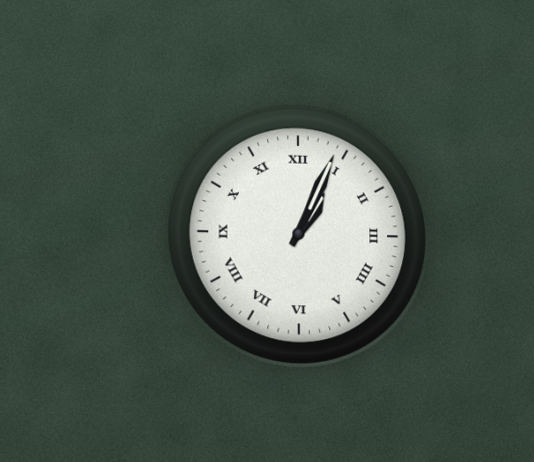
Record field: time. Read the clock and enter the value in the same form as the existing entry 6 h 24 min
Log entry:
1 h 04 min
